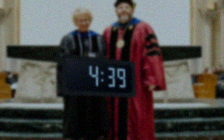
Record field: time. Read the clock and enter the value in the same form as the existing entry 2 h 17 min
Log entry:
4 h 39 min
